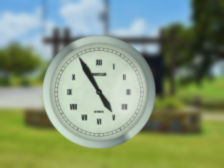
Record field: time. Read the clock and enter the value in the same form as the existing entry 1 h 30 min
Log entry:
4 h 55 min
